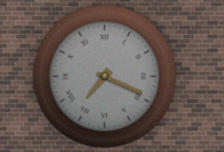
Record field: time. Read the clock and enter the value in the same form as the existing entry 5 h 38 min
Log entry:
7 h 19 min
